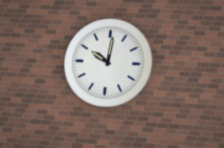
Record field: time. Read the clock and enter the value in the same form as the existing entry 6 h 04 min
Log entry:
10 h 01 min
